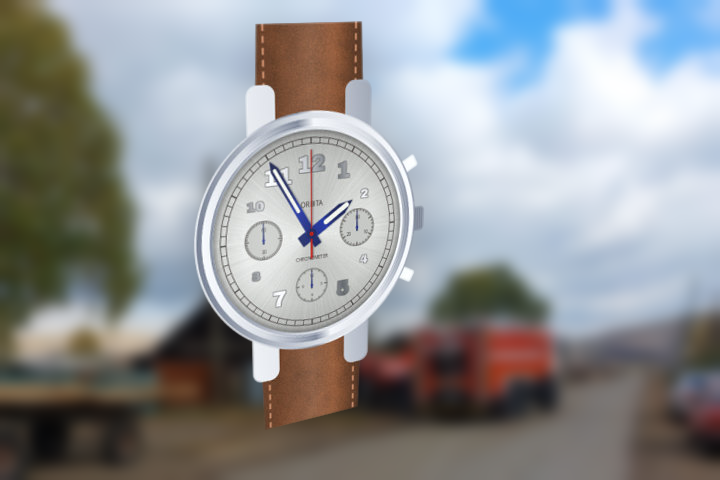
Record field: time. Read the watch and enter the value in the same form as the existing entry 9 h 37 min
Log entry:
1 h 55 min
